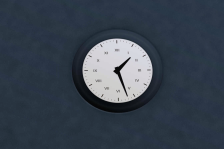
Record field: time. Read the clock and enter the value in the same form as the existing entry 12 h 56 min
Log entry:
1 h 27 min
